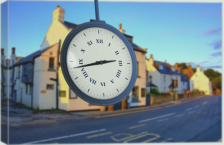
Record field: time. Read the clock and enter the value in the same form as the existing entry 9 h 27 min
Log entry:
2 h 43 min
